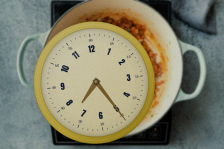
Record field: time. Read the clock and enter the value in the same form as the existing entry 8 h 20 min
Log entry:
7 h 25 min
